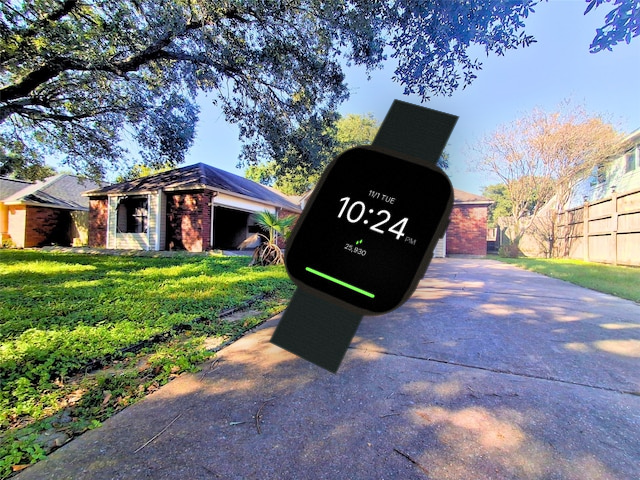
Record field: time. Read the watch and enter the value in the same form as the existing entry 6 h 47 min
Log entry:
10 h 24 min
